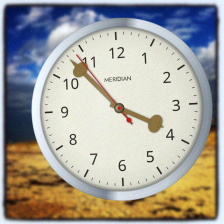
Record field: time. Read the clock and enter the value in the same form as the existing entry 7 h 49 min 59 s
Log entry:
3 h 52 min 54 s
